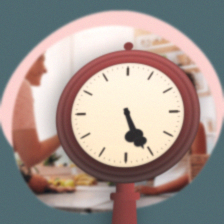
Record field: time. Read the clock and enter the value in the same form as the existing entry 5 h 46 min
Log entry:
5 h 26 min
